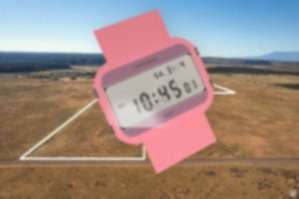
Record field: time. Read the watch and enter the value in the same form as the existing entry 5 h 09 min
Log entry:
10 h 45 min
